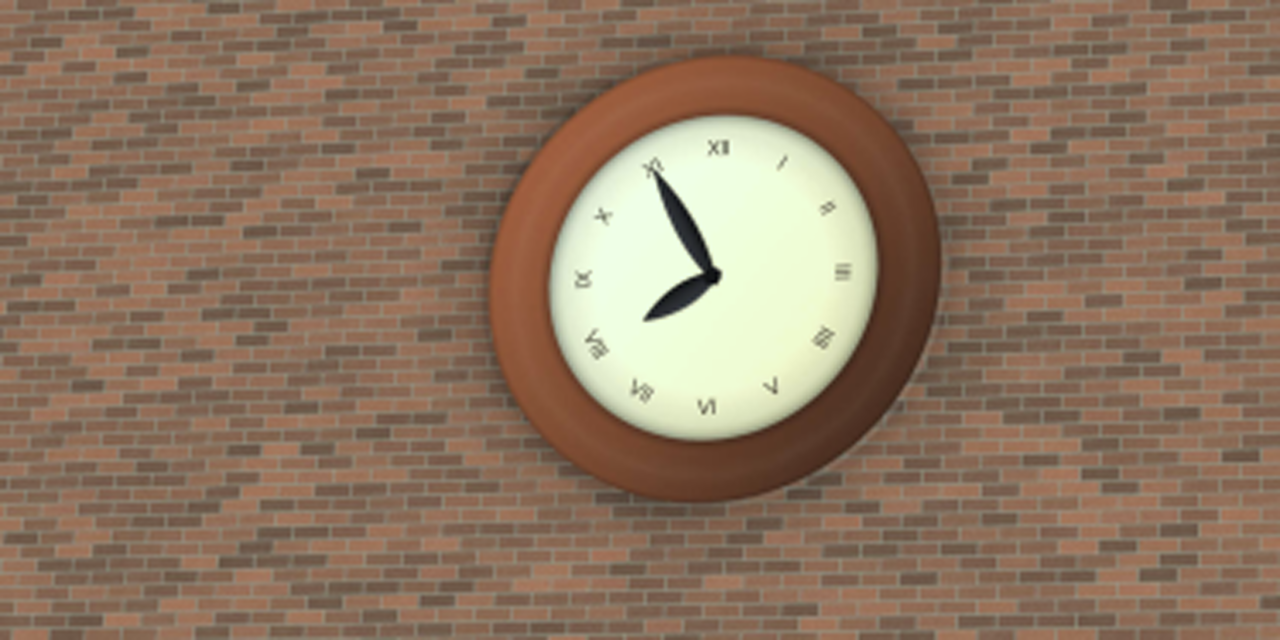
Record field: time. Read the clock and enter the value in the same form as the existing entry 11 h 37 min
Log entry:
7 h 55 min
